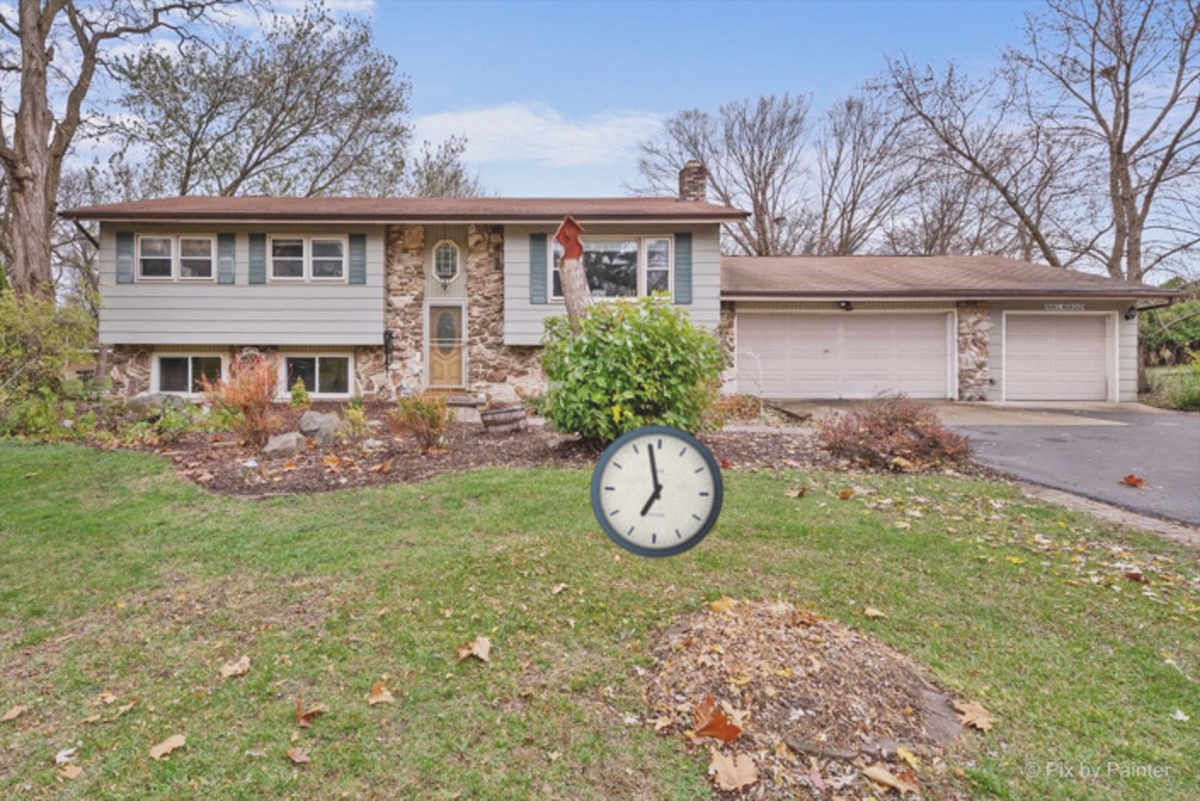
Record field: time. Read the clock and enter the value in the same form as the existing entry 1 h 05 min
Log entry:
6 h 58 min
